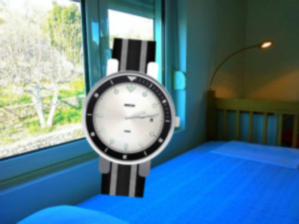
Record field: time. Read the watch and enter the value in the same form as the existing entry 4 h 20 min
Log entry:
2 h 13 min
